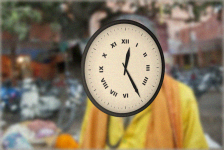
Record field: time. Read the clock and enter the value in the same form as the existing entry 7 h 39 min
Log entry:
12 h 25 min
